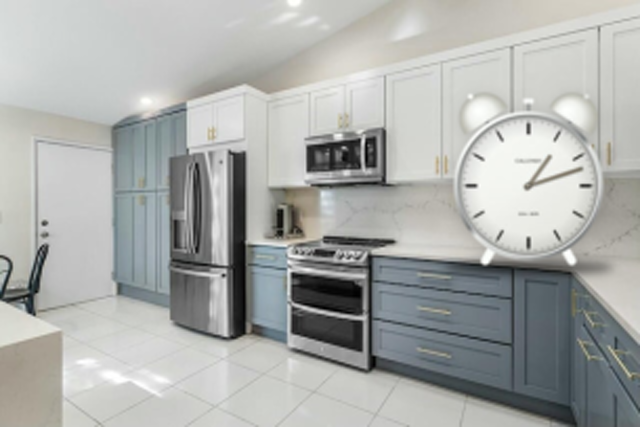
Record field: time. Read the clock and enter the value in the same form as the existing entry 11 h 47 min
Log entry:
1 h 12 min
